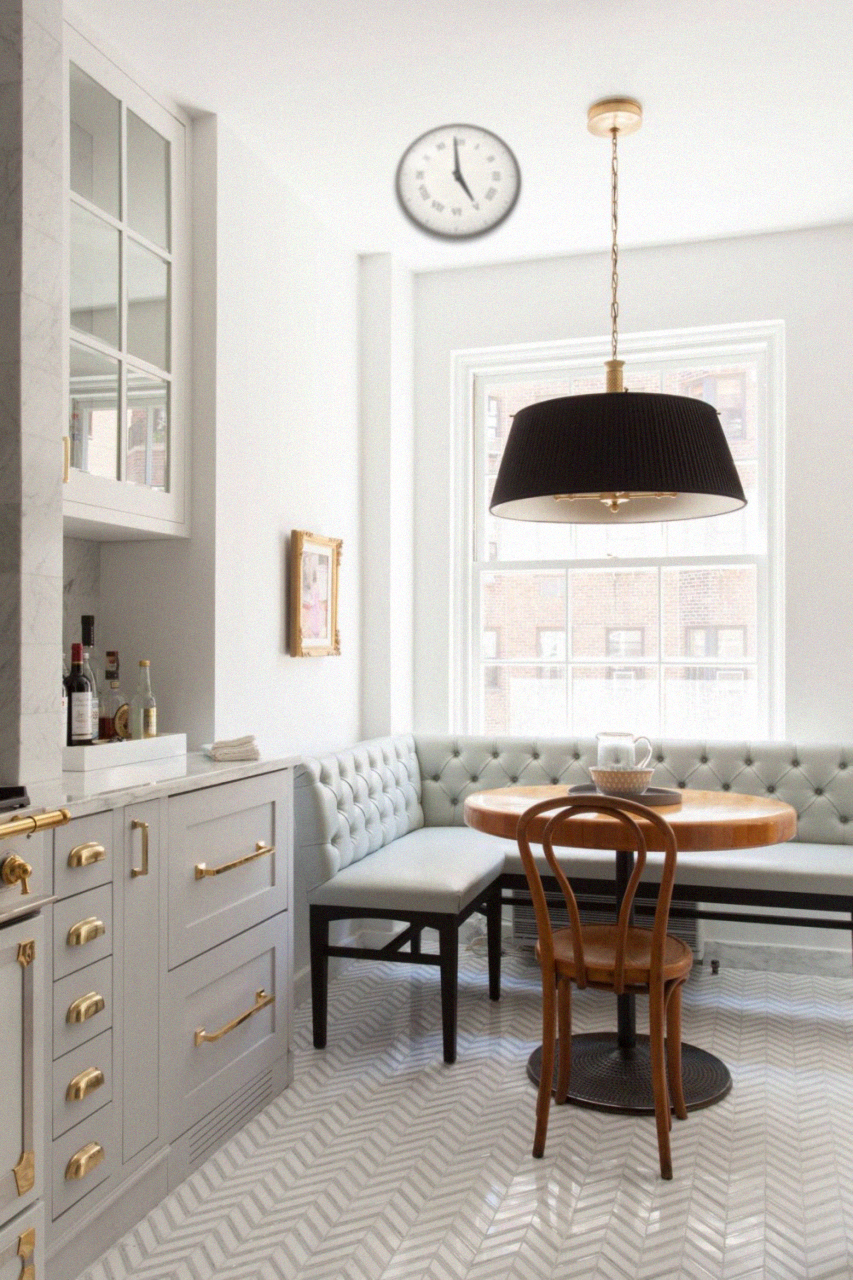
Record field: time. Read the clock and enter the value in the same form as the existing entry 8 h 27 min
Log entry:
4 h 59 min
